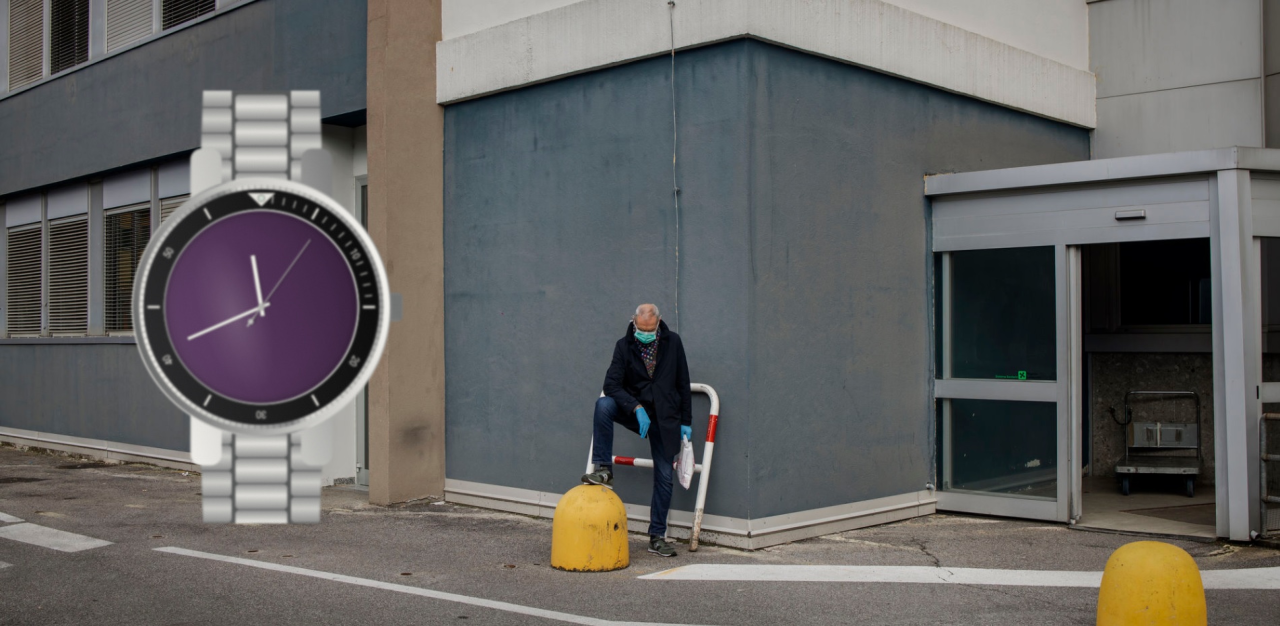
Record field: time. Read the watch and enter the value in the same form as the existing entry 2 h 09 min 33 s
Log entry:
11 h 41 min 06 s
